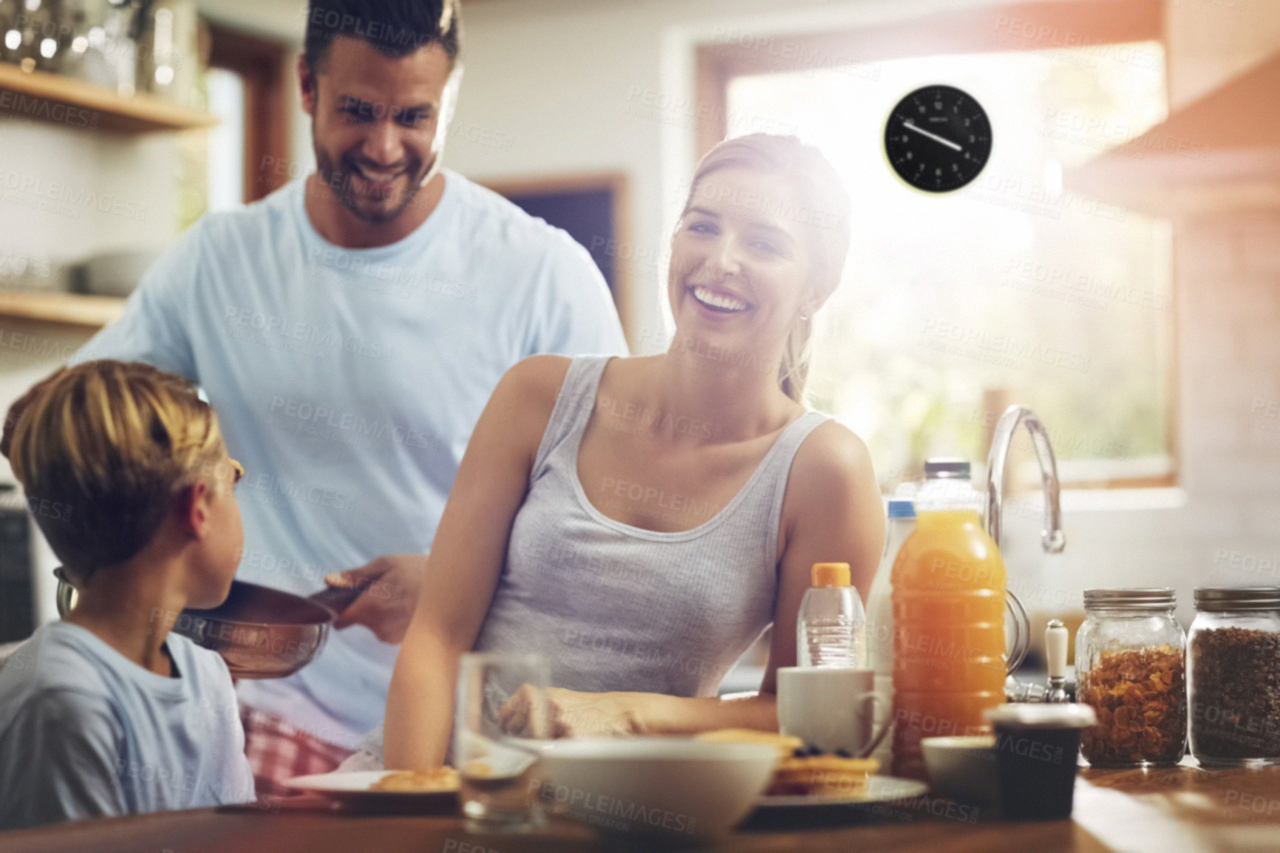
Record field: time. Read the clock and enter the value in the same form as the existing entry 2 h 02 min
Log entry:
3 h 49 min
